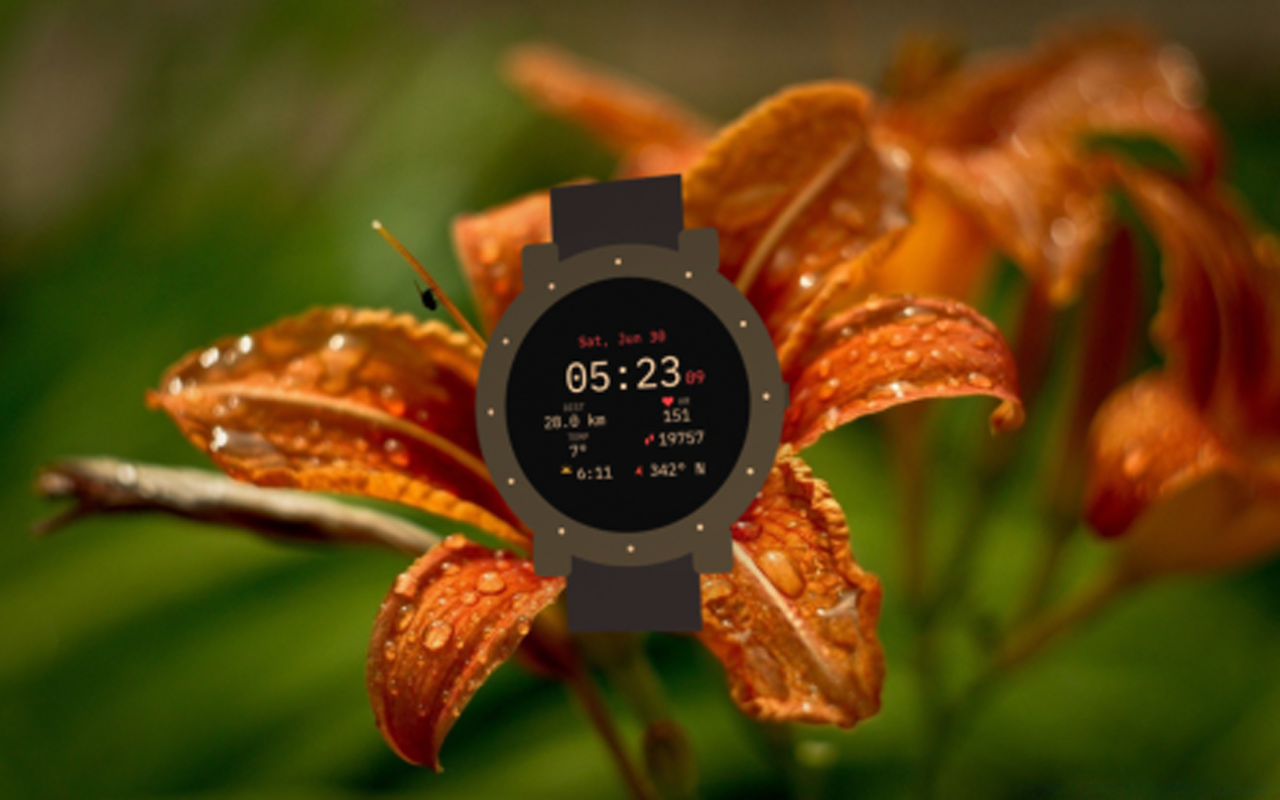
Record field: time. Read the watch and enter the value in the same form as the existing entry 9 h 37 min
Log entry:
5 h 23 min
